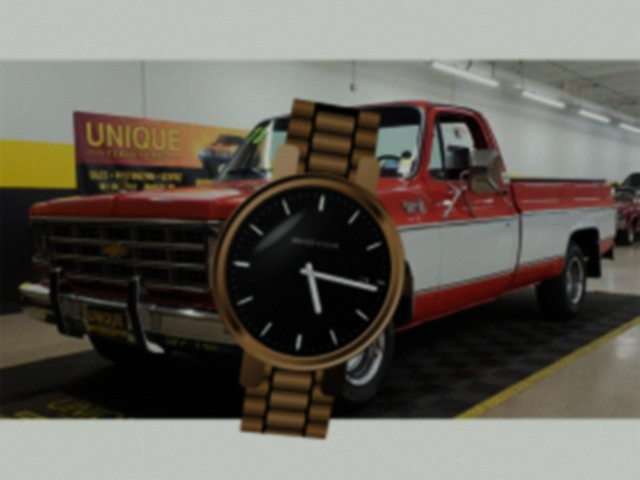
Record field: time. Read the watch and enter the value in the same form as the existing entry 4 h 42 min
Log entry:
5 h 16 min
